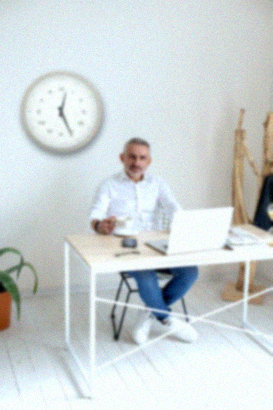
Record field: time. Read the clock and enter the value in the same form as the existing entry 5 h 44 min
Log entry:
12 h 26 min
